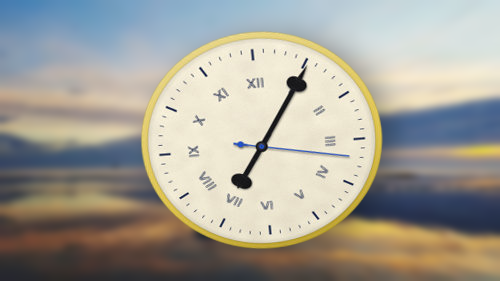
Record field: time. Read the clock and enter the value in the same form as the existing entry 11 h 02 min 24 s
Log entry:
7 h 05 min 17 s
